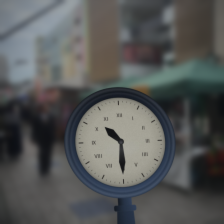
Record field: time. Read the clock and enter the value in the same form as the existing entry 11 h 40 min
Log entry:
10 h 30 min
